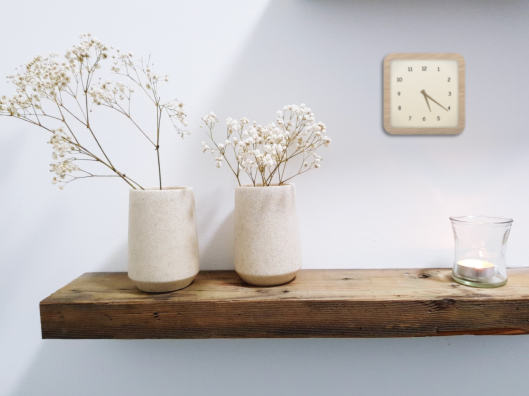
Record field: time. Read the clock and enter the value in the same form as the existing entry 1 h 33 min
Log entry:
5 h 21 min
